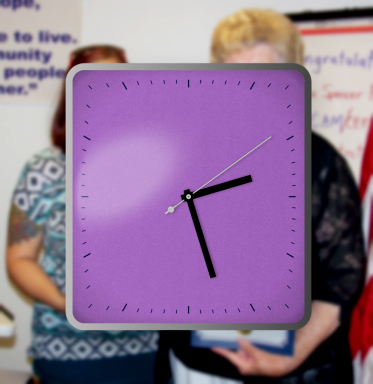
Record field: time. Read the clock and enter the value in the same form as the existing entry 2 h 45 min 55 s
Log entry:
2 h 27 min 09 s
